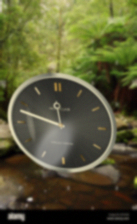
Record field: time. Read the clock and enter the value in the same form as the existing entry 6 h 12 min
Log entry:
11 h 48 min
